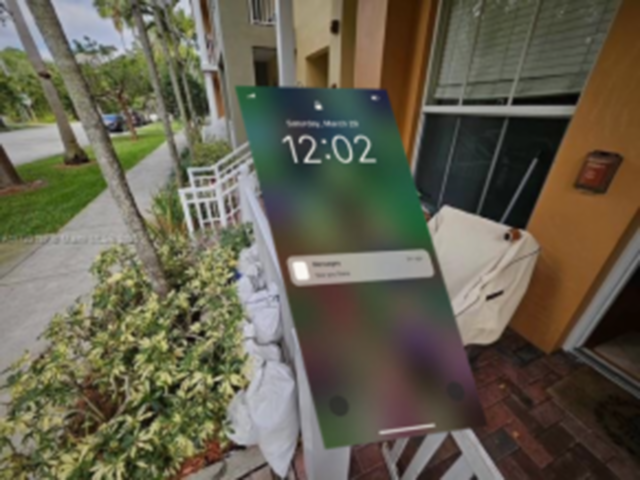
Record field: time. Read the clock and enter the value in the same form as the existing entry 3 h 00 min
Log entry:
12 h 02 min
